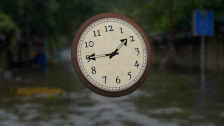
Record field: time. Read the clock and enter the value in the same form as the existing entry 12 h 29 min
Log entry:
1 h 45 min
